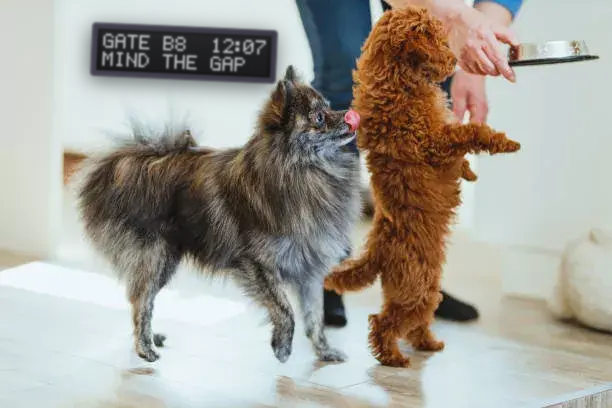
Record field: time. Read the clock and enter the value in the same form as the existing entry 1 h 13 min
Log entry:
12 h 07 min
